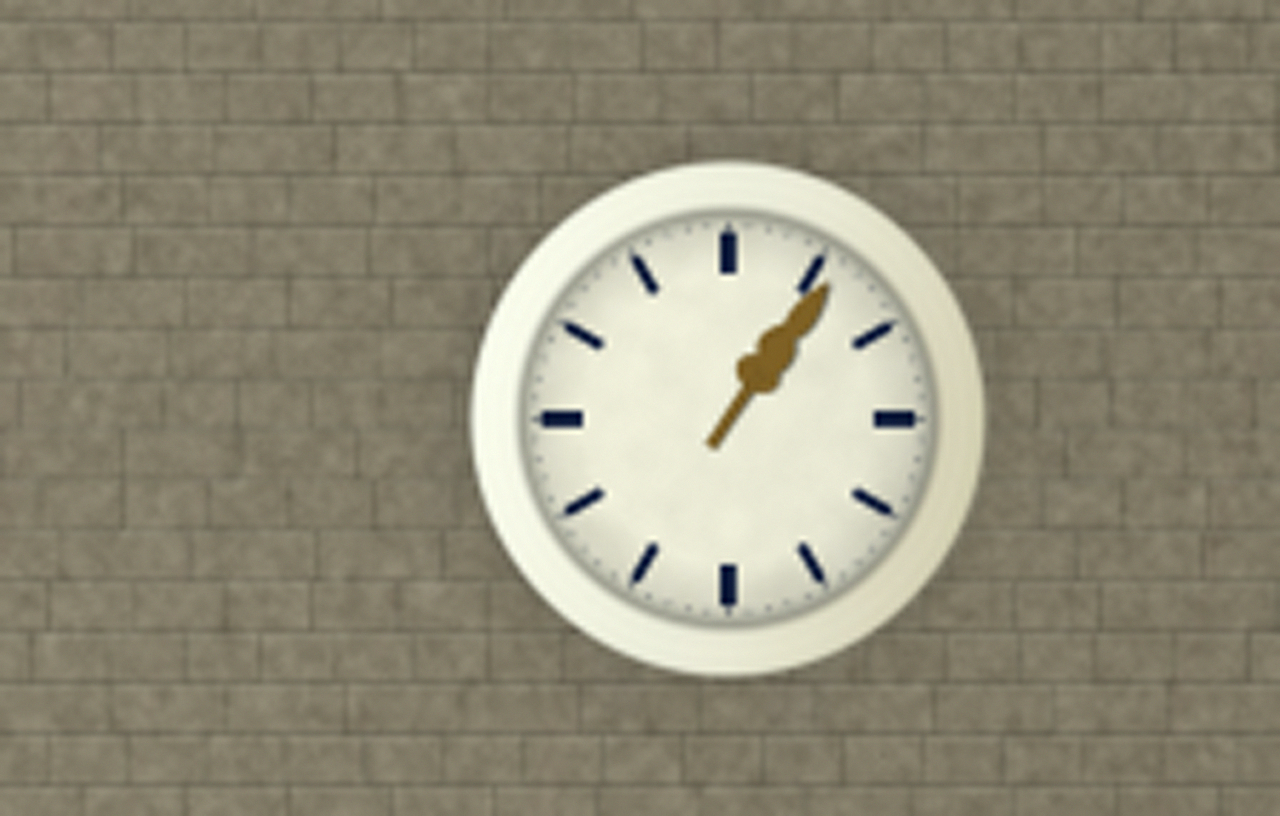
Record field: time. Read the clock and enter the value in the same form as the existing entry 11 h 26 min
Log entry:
1 h 06 min
